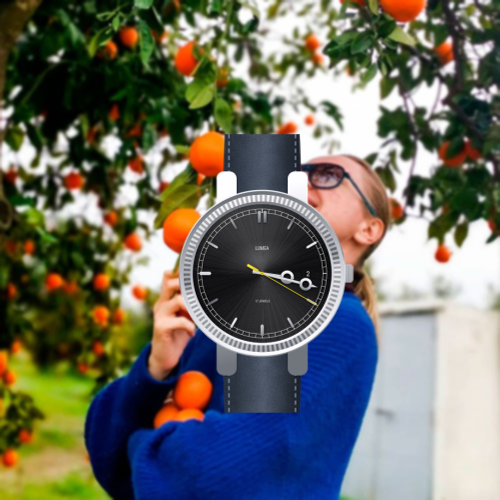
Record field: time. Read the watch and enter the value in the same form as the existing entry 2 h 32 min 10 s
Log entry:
3 h 17 min 20 s
